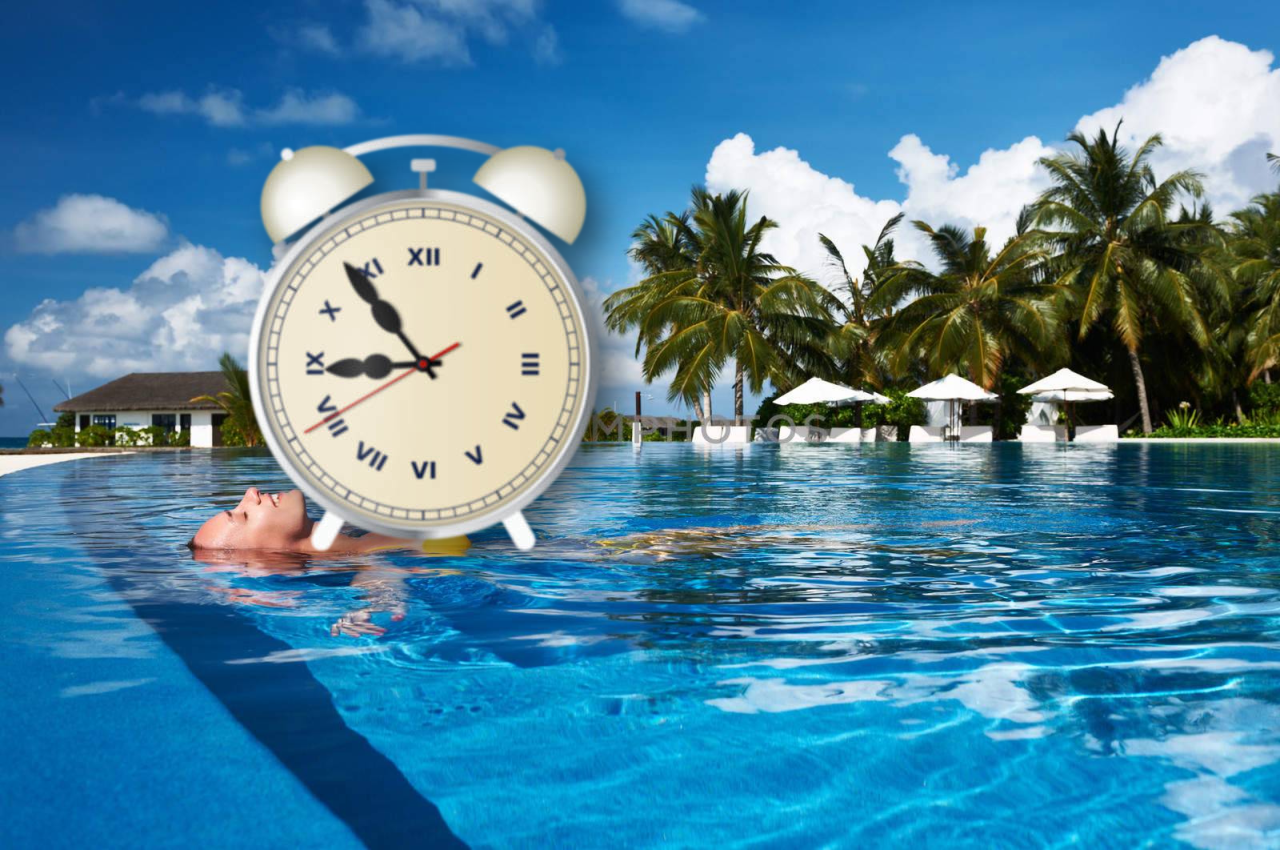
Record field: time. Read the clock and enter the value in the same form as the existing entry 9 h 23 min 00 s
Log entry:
8 h 53 min 40 s
